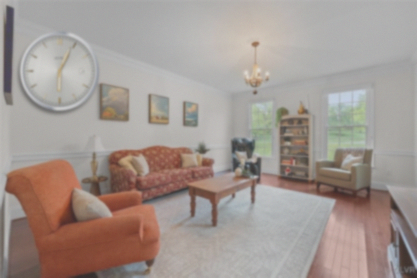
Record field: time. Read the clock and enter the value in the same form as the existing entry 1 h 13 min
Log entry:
6 h 04 min
